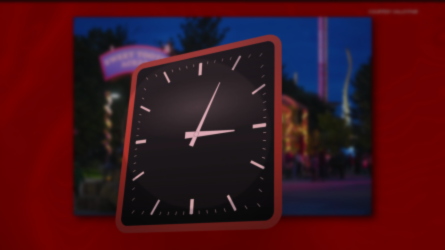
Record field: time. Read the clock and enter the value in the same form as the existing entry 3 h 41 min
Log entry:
3 h 04 min
